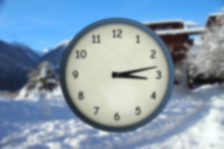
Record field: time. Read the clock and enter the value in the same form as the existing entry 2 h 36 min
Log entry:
3 h 13 min
